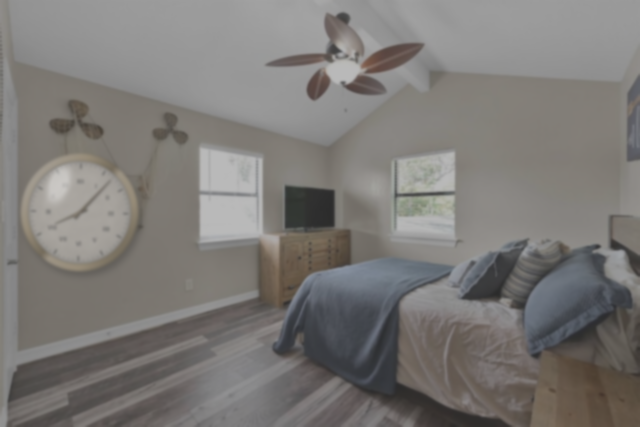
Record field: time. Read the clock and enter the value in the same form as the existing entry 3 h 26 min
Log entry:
8 h 07 min
